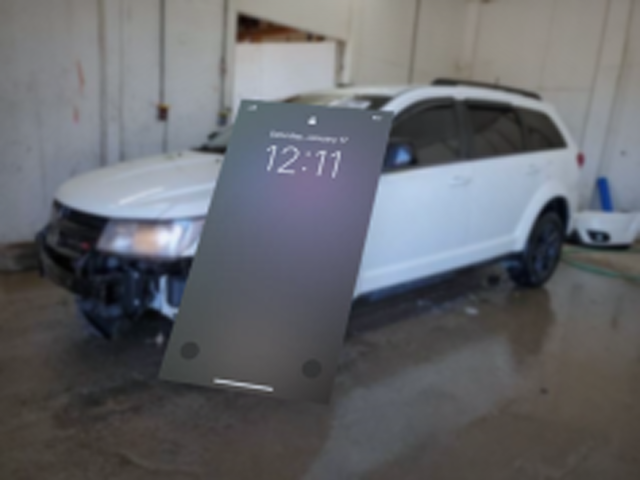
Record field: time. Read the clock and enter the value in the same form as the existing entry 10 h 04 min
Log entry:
12 h 11 min
